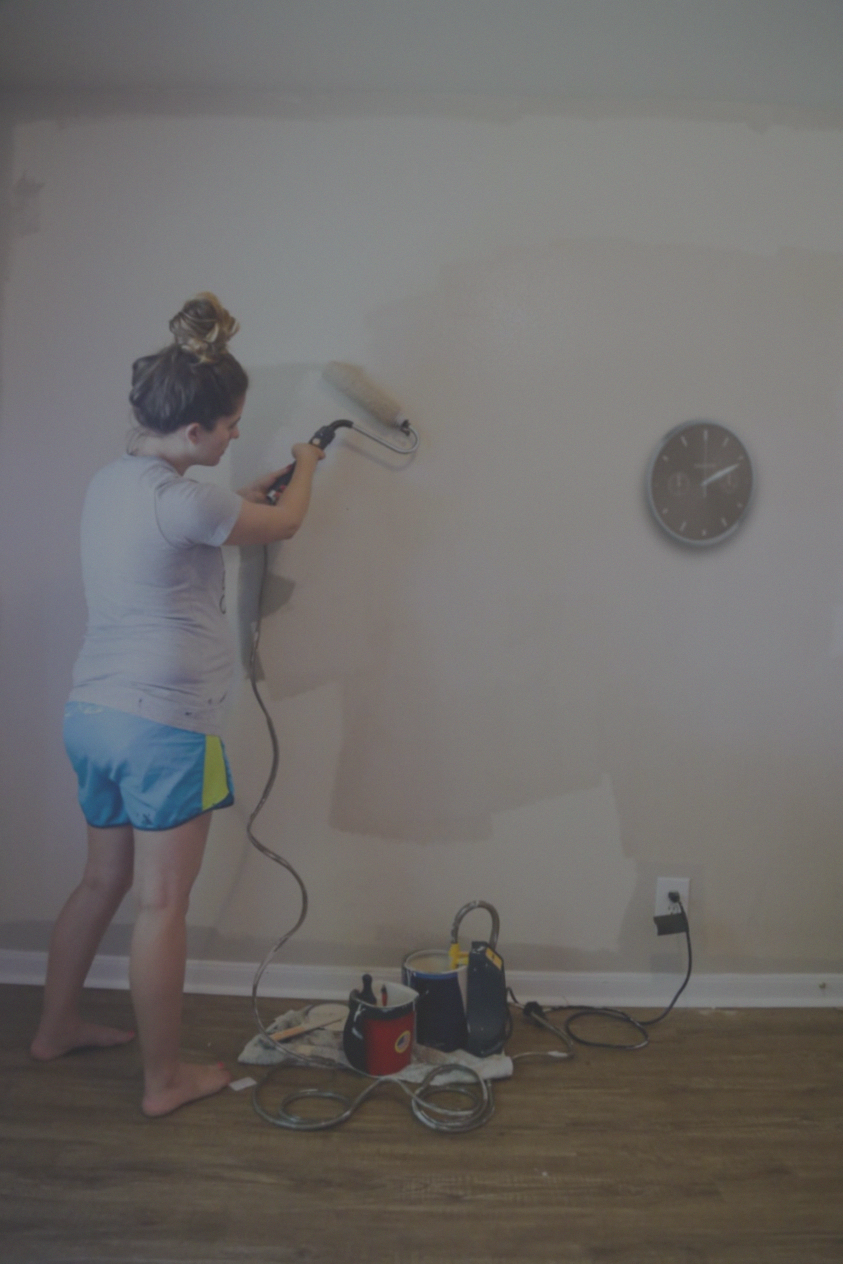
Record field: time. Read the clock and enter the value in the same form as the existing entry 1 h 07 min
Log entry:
2 h 11 min
